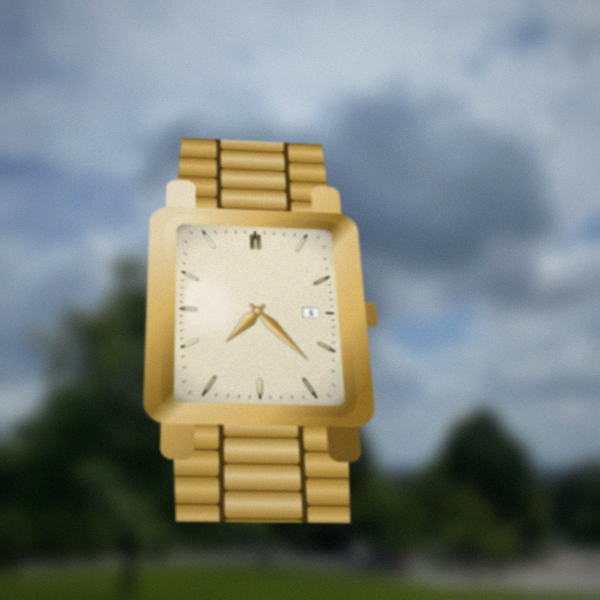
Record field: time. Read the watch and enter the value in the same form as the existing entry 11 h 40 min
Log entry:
7 h 23 min
